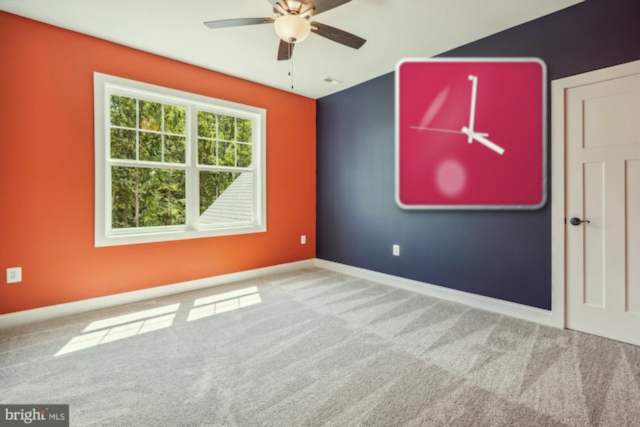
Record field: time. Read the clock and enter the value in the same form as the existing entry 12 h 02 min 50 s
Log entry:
4 h 00 min 46 s
